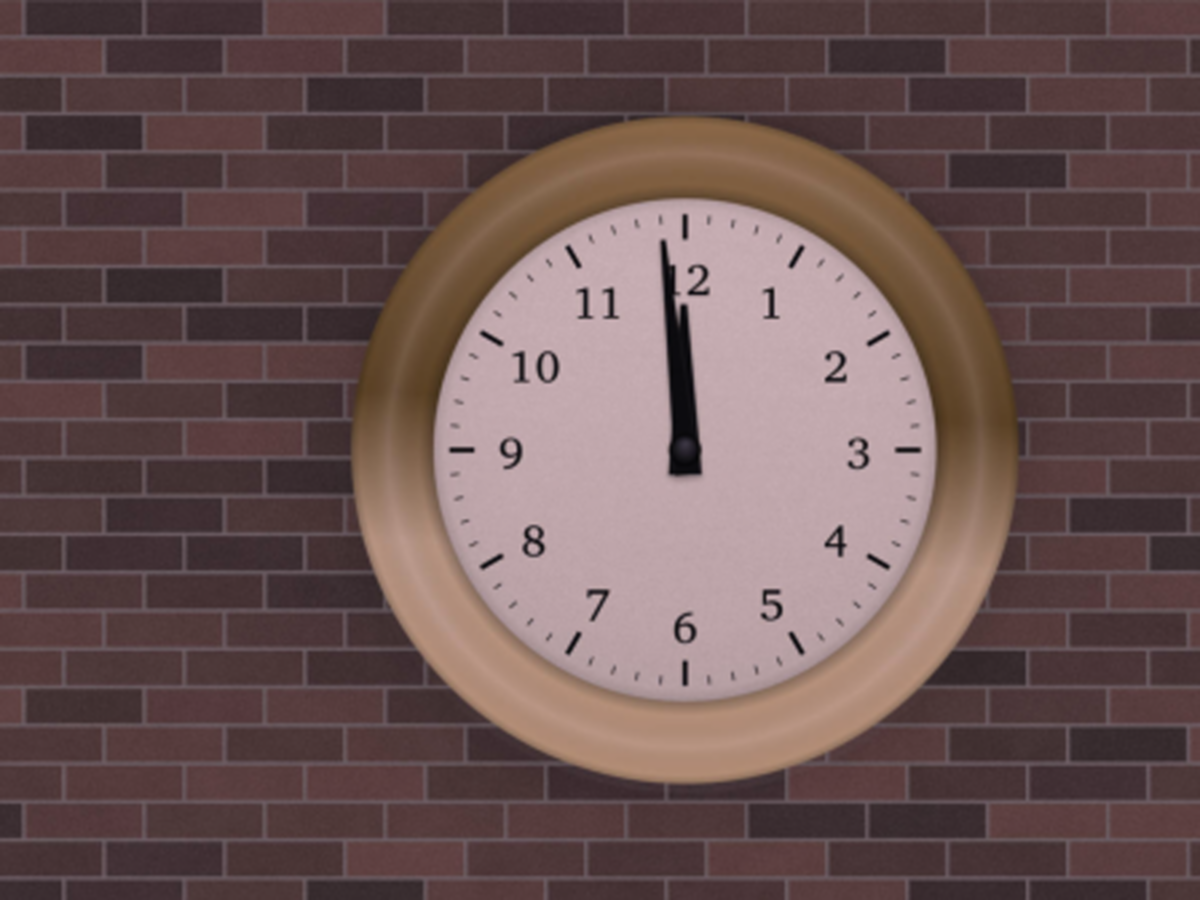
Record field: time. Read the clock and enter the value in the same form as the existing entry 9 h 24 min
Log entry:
11 h 59 min
